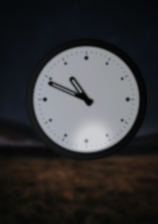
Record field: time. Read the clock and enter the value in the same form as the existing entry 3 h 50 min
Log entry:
10 h 49 min
